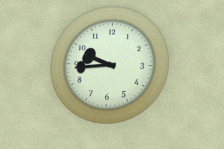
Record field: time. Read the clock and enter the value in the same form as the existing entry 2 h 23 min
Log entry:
9 h 44 min
